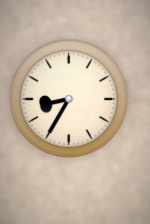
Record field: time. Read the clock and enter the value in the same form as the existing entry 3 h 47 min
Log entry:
8 h 35 min
